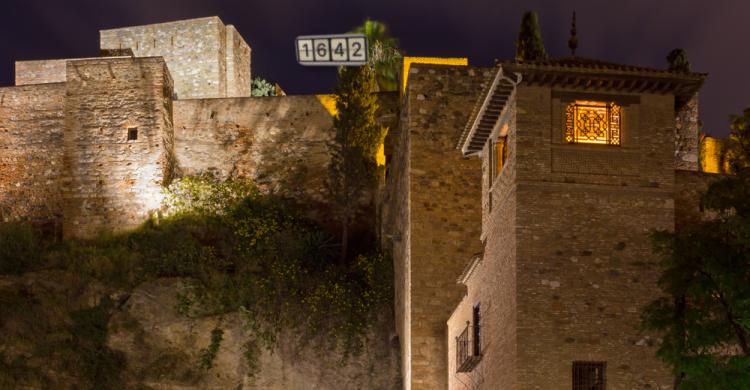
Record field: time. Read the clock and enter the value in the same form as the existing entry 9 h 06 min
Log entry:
16 h 42 min
